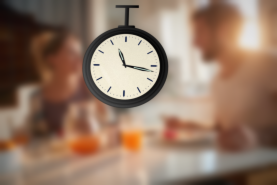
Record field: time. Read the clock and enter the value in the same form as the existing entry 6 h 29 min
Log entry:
11 h 17 min
